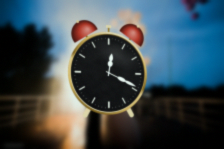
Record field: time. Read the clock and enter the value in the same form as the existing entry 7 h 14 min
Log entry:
12 h 19 min
